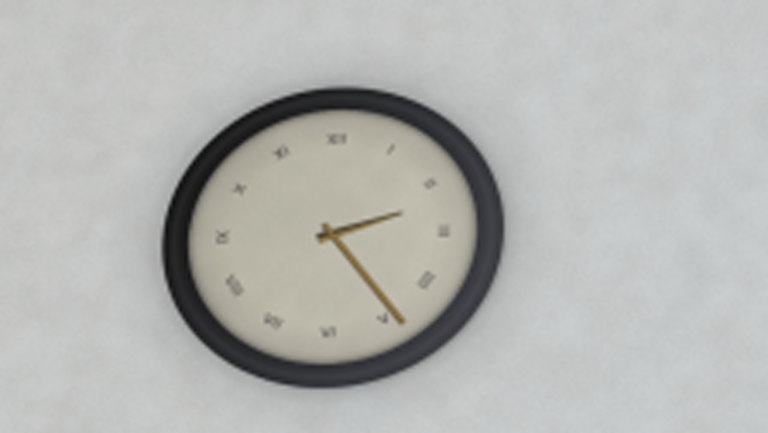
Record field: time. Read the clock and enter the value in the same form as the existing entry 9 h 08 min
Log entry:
2 h 24 min
